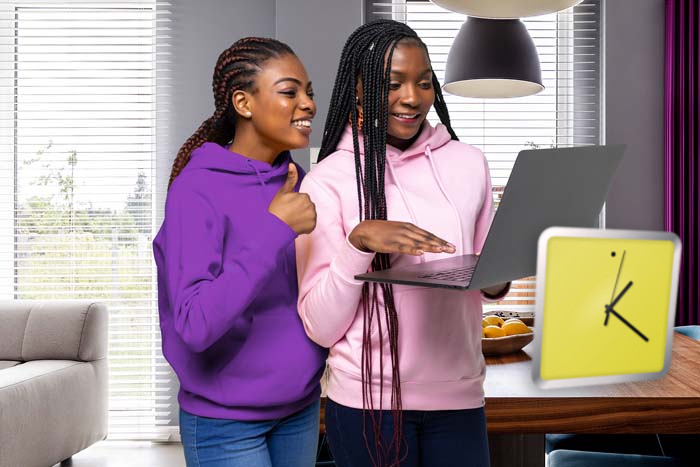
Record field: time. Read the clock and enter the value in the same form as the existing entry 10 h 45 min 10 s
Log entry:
1 h 21 min 02 s
